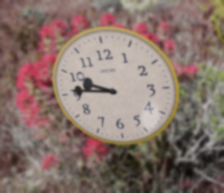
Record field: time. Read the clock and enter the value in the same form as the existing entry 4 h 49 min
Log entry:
9 h 46 min
